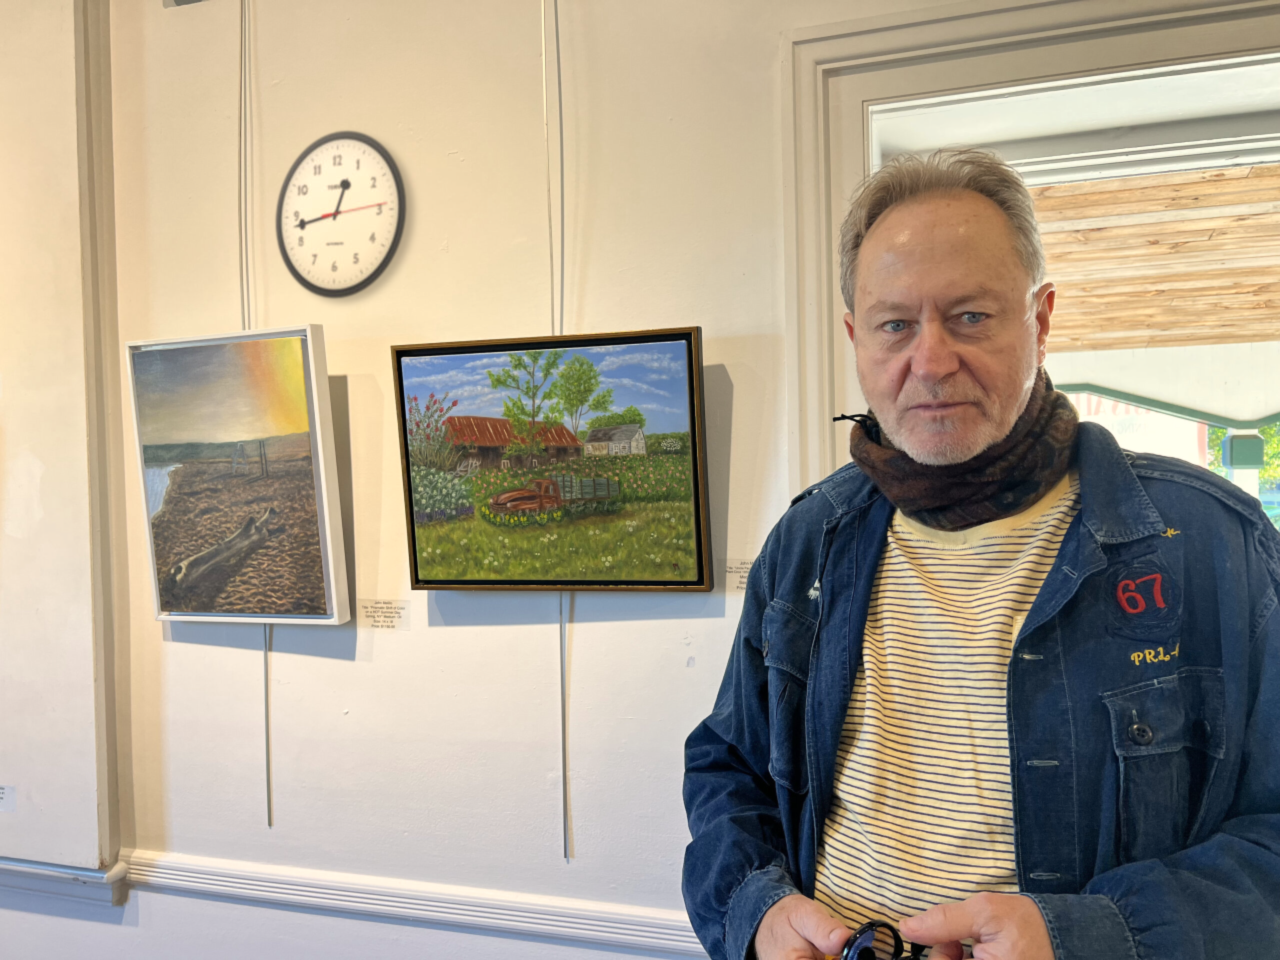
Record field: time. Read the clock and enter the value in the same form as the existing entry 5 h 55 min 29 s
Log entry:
12 h 43 min 14 s
